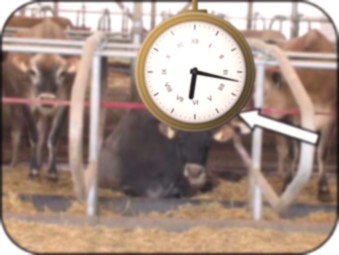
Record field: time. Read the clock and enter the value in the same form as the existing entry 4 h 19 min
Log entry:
6 h 17 min
